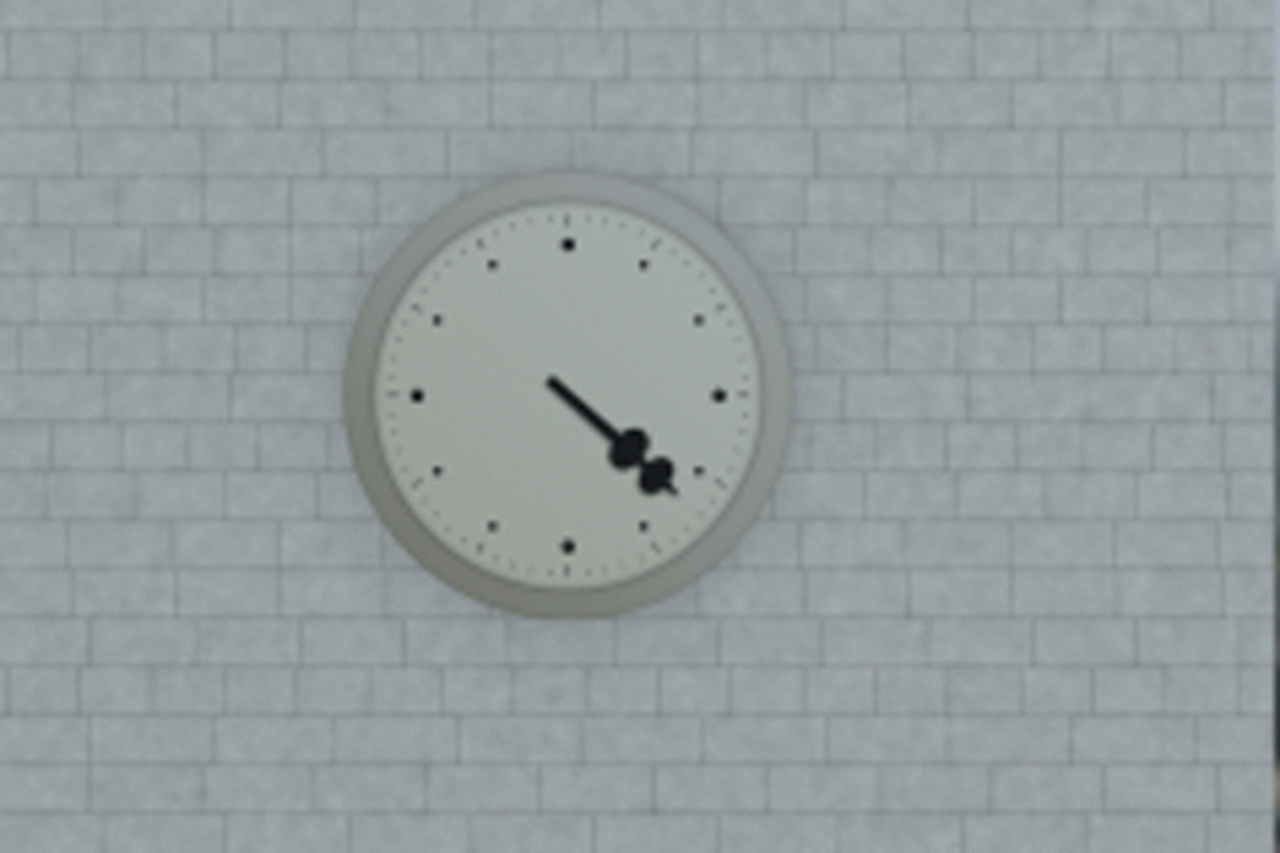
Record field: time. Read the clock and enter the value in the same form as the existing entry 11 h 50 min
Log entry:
4 h 22 min
